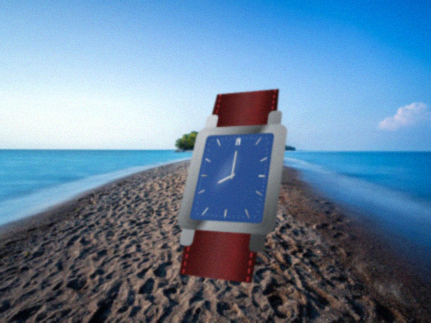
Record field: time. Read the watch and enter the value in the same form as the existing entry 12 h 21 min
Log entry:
8 h 00 min
